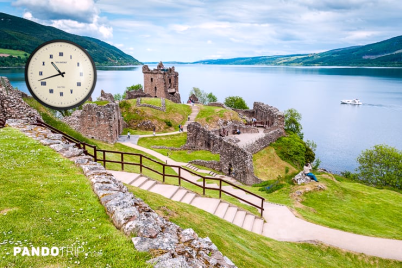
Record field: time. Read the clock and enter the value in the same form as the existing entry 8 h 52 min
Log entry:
10 h 42 min
